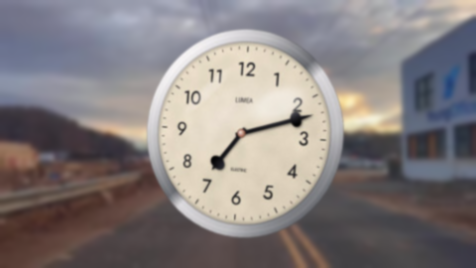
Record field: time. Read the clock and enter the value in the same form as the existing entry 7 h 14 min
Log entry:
7 h 12 min
